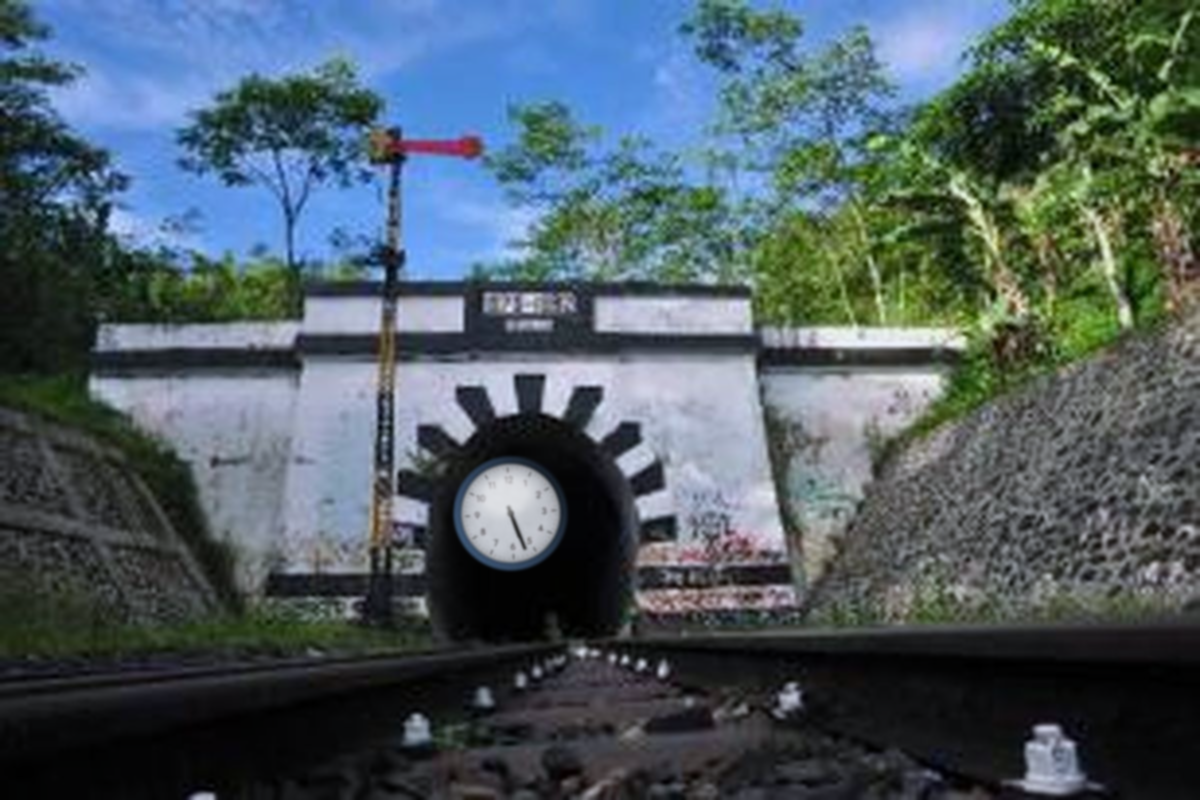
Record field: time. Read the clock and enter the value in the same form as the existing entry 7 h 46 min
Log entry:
5 h 27 min
